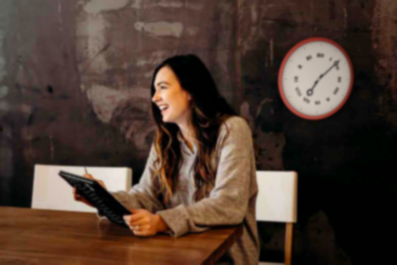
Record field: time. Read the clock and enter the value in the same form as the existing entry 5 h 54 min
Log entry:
7 h 08 min
